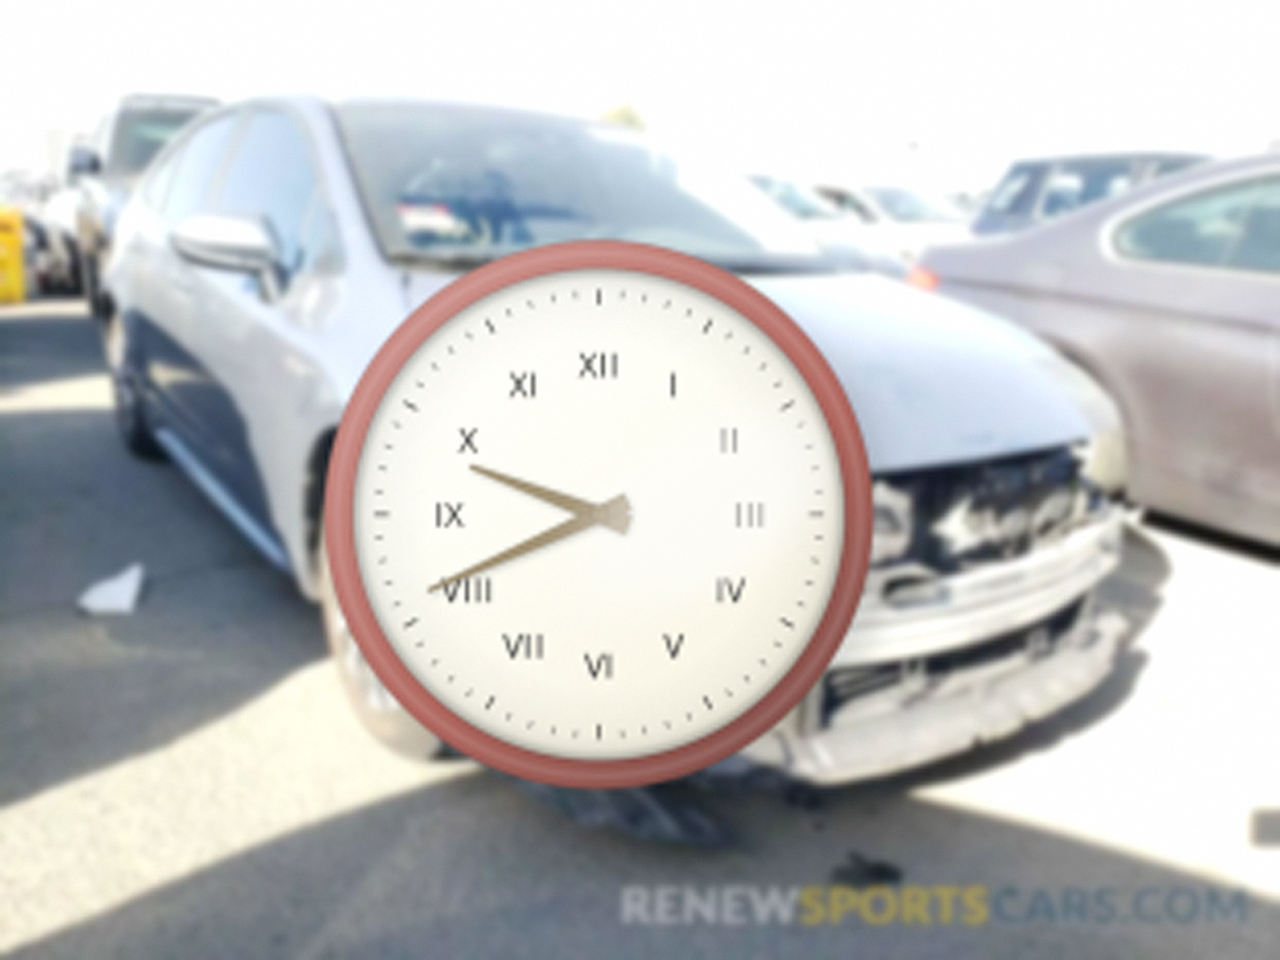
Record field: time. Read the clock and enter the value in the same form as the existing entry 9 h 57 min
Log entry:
9 h 41 min
